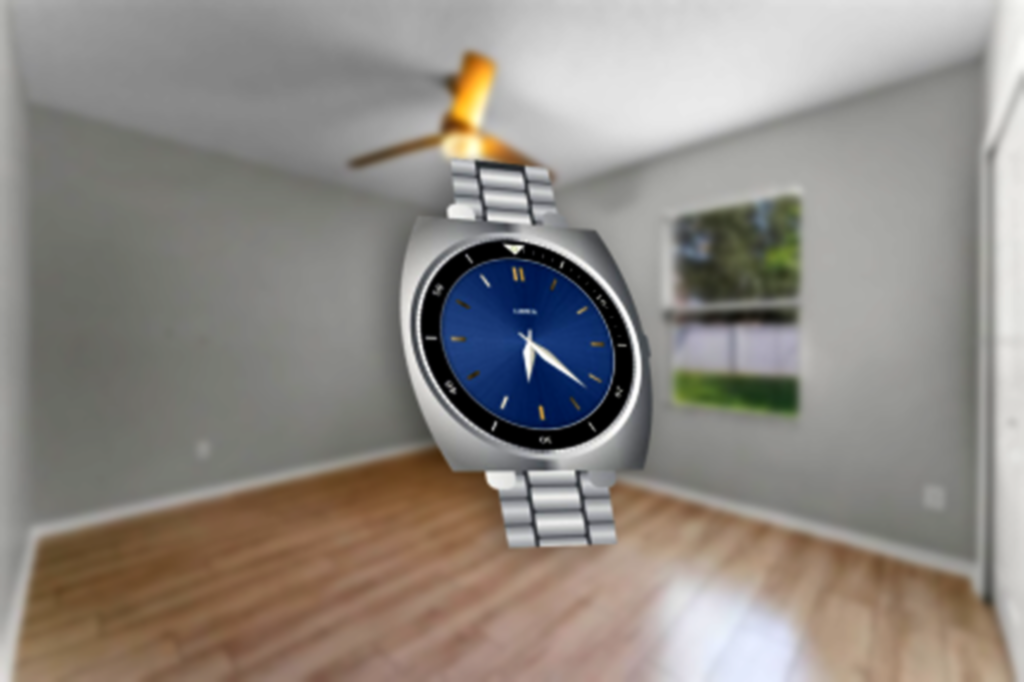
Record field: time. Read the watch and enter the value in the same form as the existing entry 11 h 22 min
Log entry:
6 h 22 min
